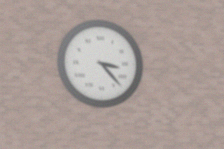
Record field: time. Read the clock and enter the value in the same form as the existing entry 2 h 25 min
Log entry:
3 h 23 min
